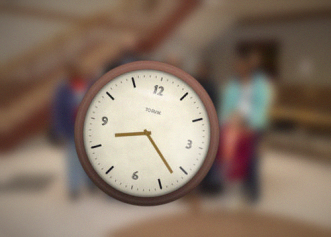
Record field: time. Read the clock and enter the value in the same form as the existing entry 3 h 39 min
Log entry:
8 h 22 min
